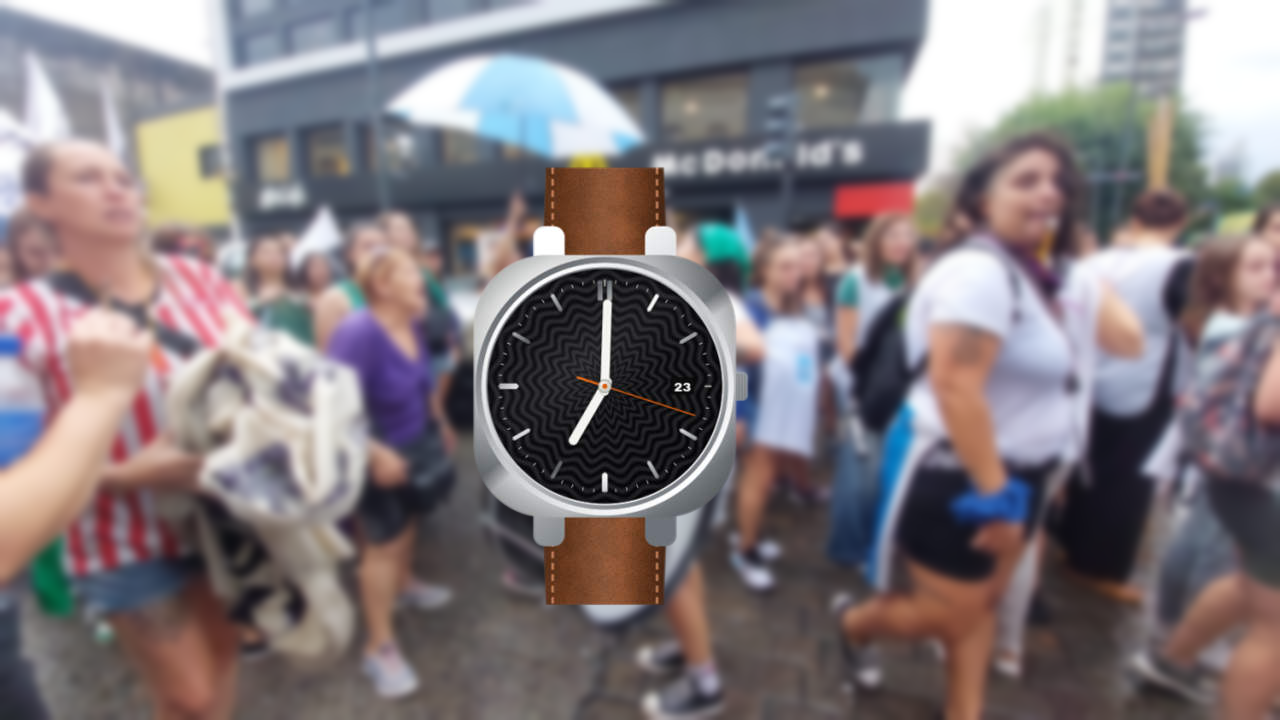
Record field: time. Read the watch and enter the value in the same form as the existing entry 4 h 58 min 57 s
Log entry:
7 h 00 min 18 s
